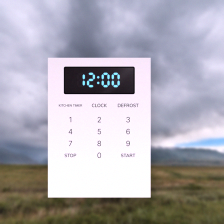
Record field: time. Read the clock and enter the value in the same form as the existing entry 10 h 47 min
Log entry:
12 h 00 min
